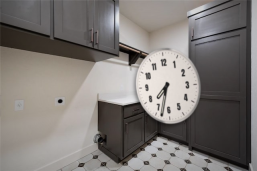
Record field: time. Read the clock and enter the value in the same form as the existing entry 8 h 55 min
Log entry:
7 h 33 min
